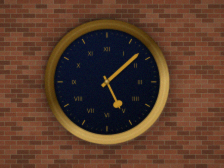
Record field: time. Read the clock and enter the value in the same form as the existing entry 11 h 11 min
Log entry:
5 h 08 min
